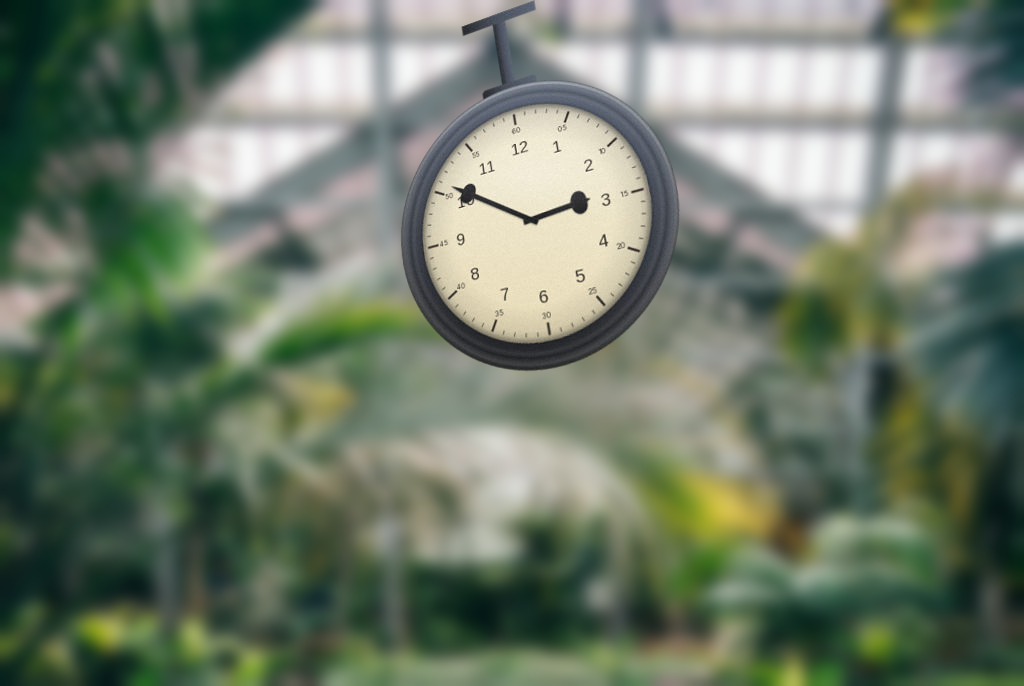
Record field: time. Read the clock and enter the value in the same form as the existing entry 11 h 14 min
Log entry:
2 h 51 min
